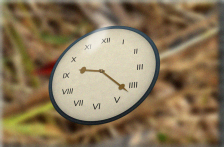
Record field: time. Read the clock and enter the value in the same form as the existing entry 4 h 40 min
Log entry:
9 h 22 min
